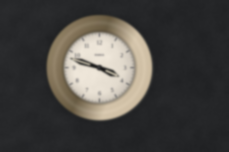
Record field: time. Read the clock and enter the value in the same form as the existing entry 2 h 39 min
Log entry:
3 h 48 min
